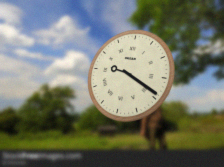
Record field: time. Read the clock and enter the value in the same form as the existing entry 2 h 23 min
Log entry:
9 h 19 min
